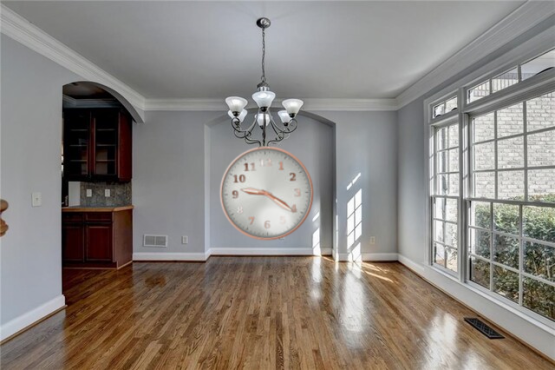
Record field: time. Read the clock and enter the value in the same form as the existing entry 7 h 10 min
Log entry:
9 h 21 min
